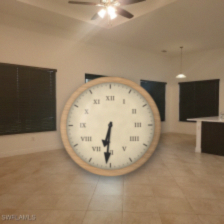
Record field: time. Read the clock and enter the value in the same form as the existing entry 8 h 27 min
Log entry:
6 h 31 min
